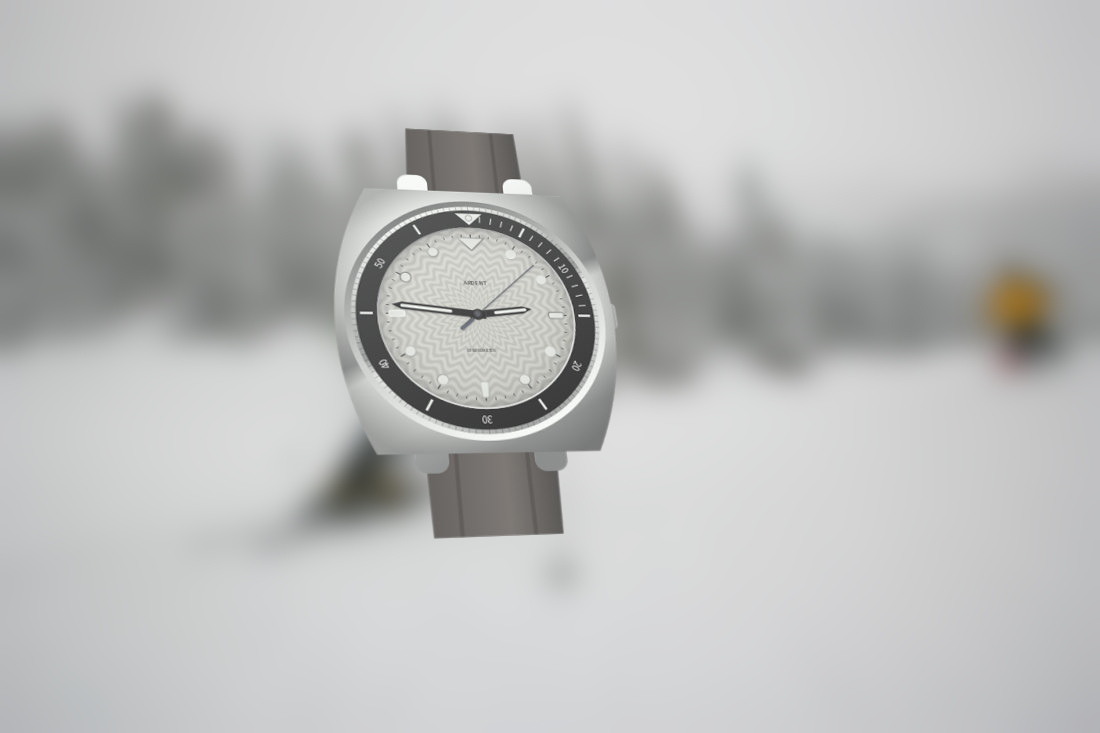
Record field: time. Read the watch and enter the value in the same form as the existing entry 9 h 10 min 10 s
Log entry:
2 h 46 min 08 s
